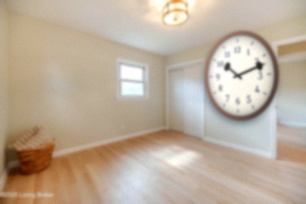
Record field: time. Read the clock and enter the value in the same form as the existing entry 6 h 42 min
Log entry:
10 h 12 min
